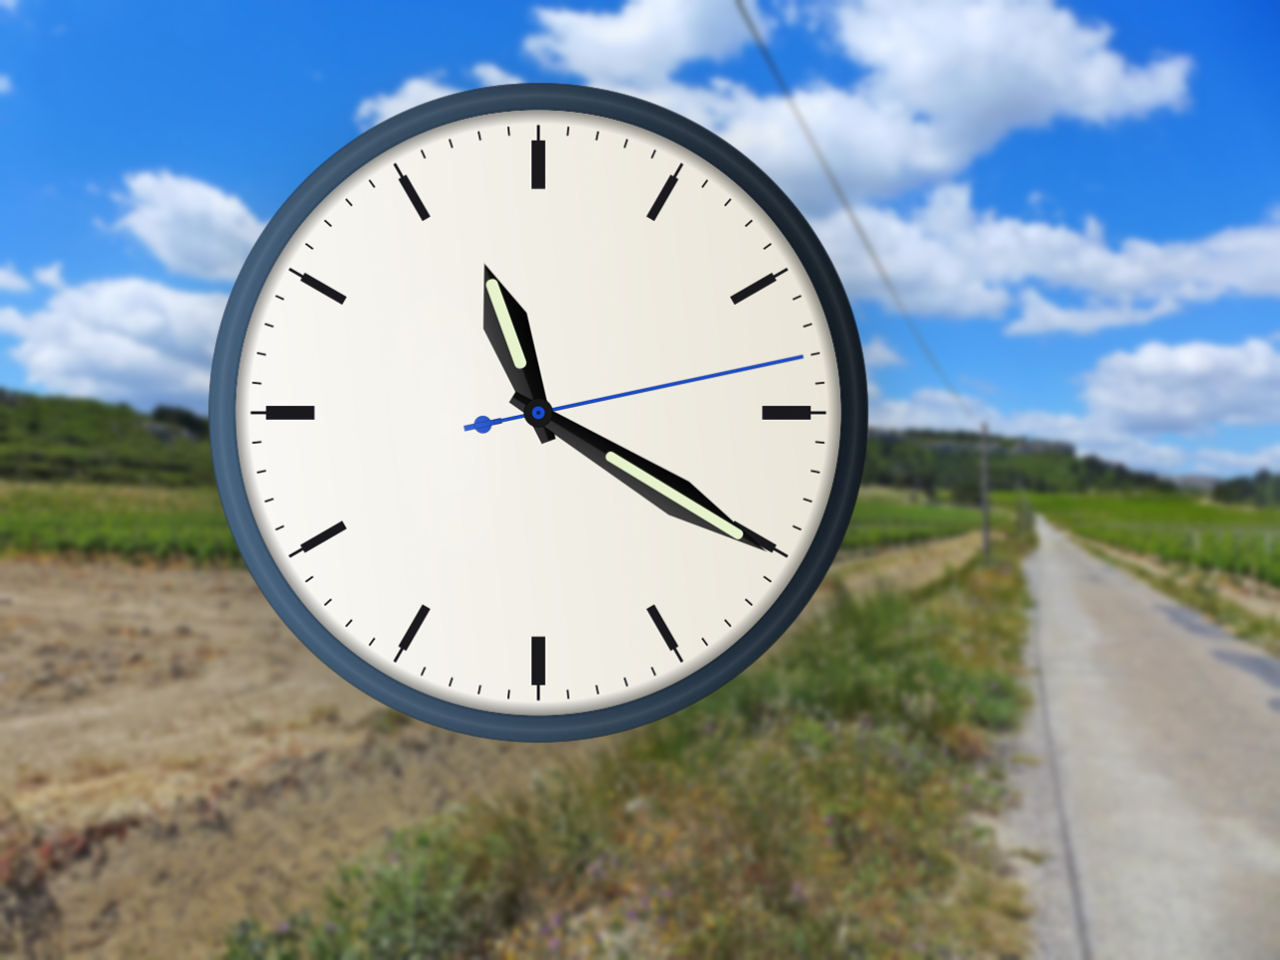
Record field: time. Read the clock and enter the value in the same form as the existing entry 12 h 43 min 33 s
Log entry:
11 h 20 min 13 s
